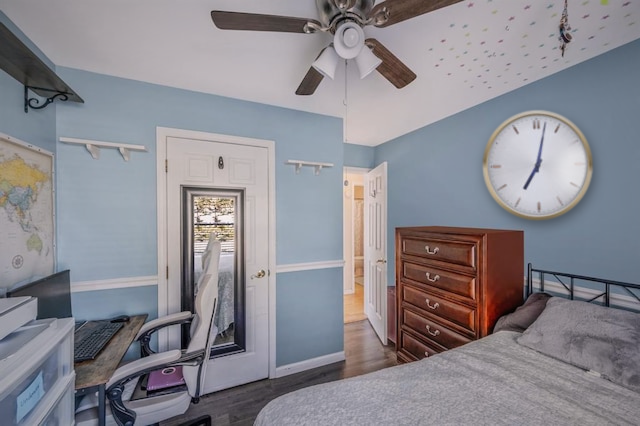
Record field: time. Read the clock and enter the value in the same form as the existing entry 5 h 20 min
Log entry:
7 h 02 min
